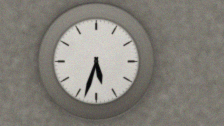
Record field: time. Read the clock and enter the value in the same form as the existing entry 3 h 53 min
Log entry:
5 h 33 min
